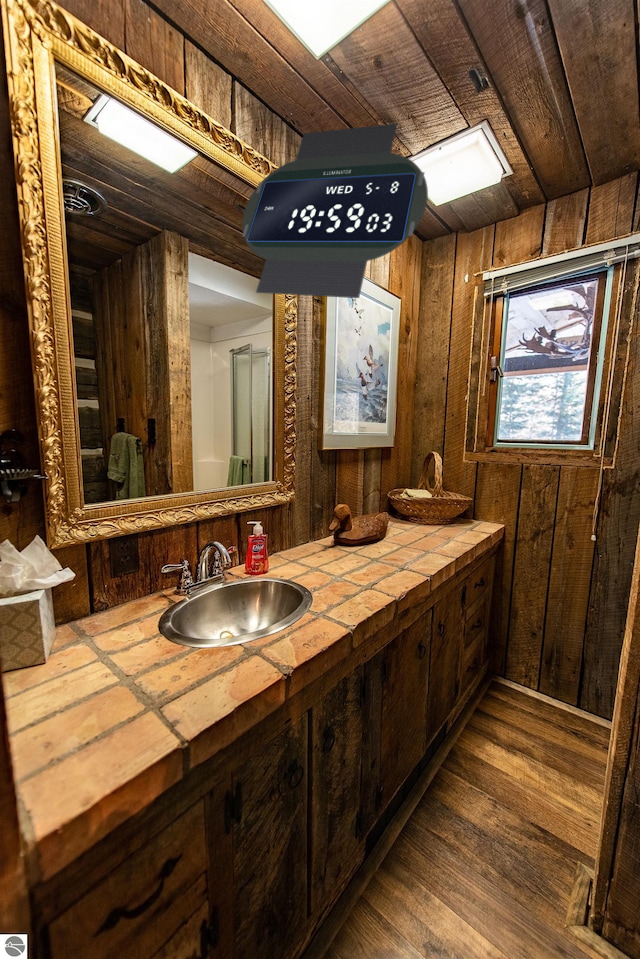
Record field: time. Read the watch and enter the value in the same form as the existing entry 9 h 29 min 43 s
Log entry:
19 h 59 min 03 s
